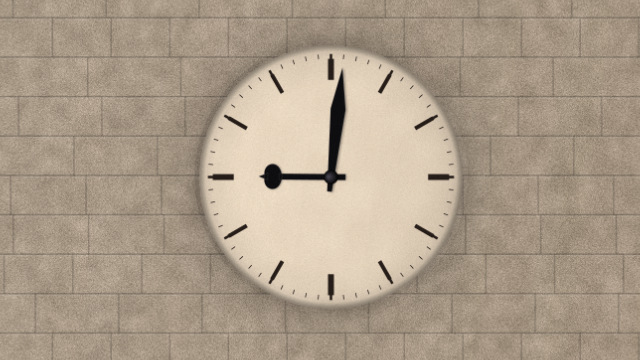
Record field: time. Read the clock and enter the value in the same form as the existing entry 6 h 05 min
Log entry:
9 h 01 min
